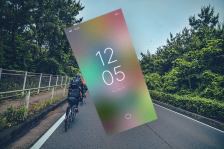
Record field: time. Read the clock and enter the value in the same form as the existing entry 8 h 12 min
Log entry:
12 h 05 min
